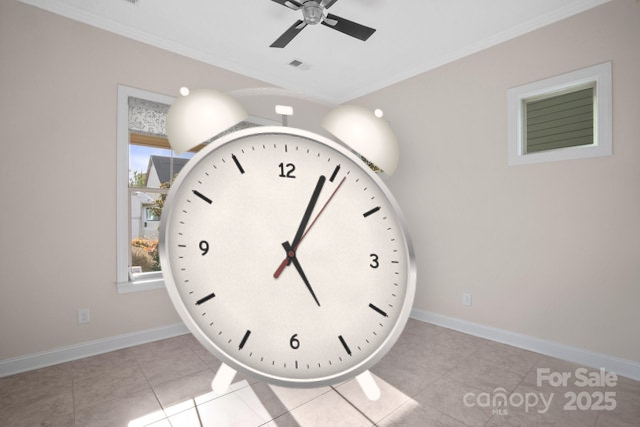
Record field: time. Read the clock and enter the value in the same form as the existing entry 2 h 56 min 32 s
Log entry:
5 h 04 min 06 s
